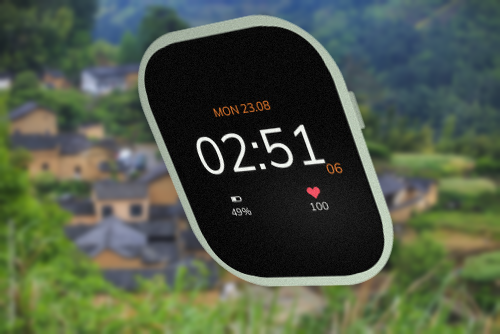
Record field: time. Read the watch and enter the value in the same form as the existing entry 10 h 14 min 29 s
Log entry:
2 h 51 min 06 s
